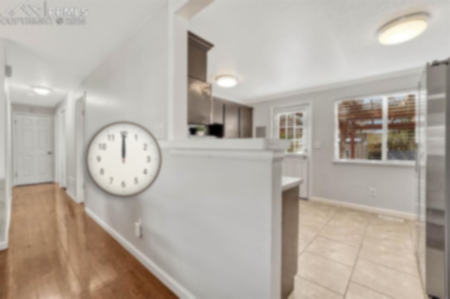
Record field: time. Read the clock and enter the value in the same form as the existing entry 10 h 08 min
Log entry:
12 h 00 min
